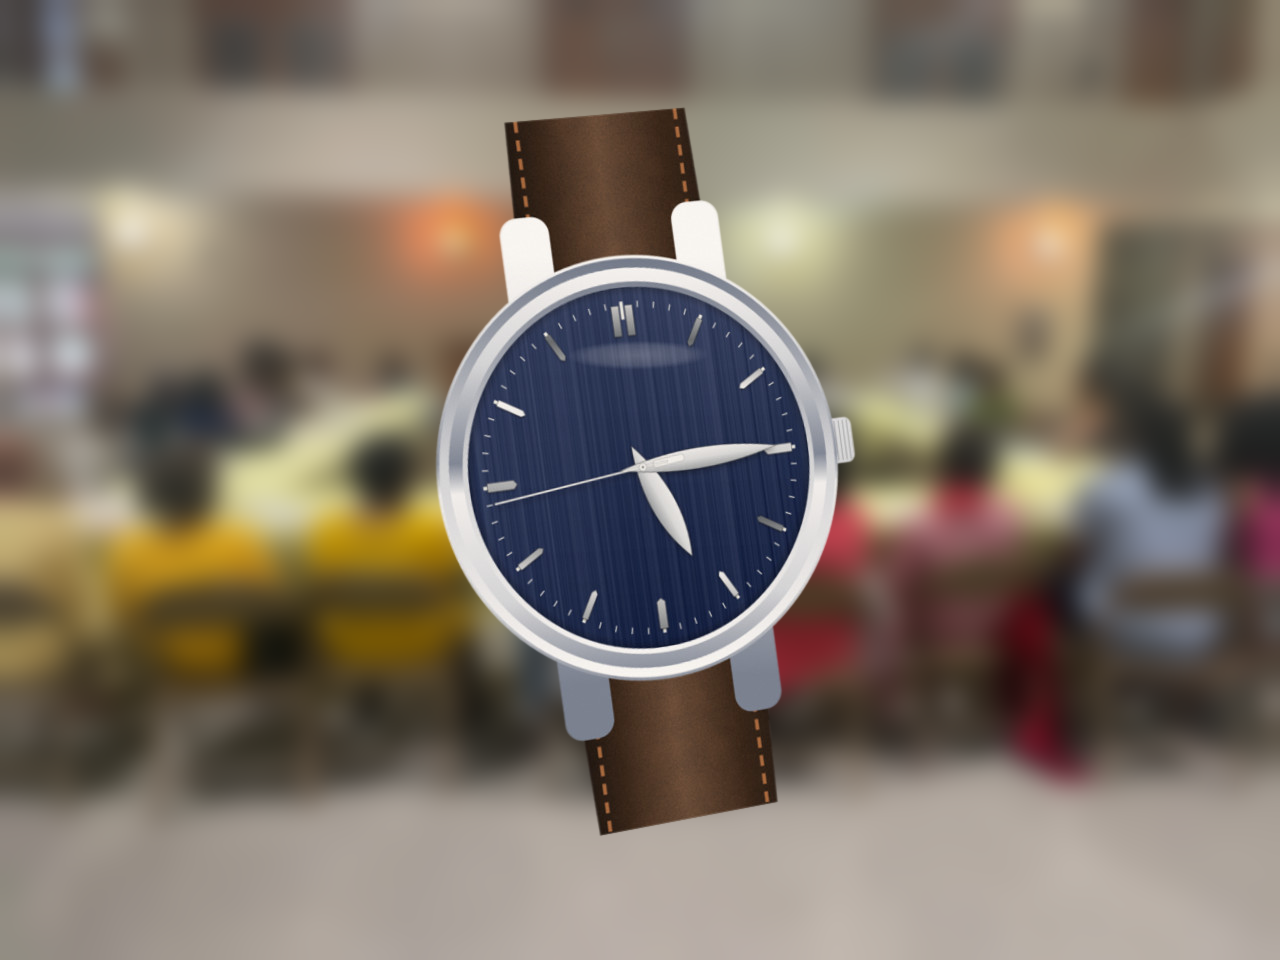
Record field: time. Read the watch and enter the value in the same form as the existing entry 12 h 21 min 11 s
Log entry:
5 h 14 min 44 s
